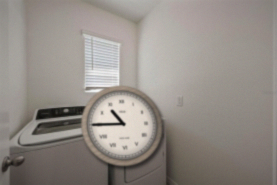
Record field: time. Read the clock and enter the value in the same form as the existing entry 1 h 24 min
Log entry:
10 h 45 min
